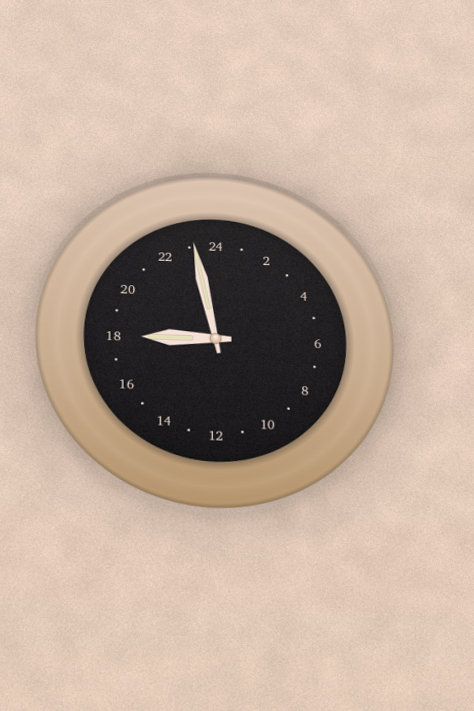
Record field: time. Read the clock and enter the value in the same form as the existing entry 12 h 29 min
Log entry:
17 h 58 min
